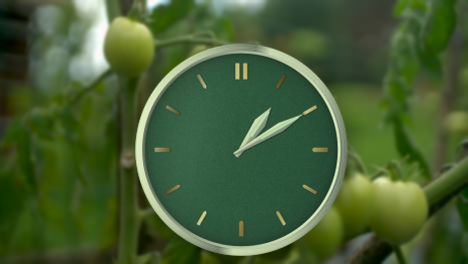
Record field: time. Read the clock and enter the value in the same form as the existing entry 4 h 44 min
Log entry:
1 h 10 min
